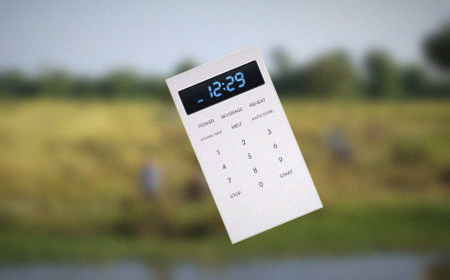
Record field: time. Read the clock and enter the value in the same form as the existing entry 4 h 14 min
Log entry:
12 h 29 min
